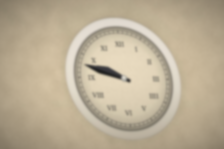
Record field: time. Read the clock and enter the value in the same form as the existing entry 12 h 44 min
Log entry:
9 h 48 min
